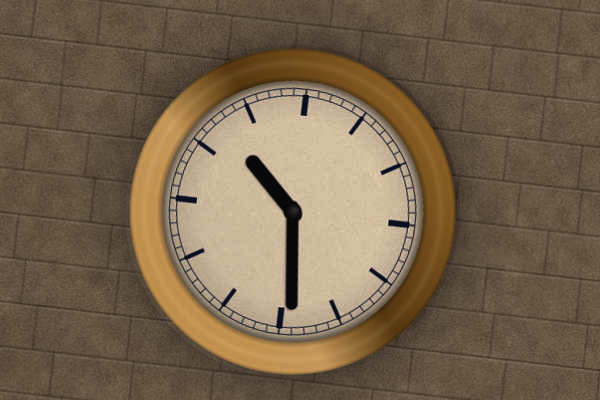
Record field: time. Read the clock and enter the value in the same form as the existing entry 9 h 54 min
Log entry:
10 h 29 min
